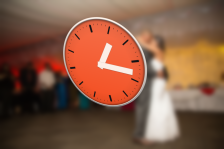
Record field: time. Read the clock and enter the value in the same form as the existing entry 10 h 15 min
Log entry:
1 h 18 min
